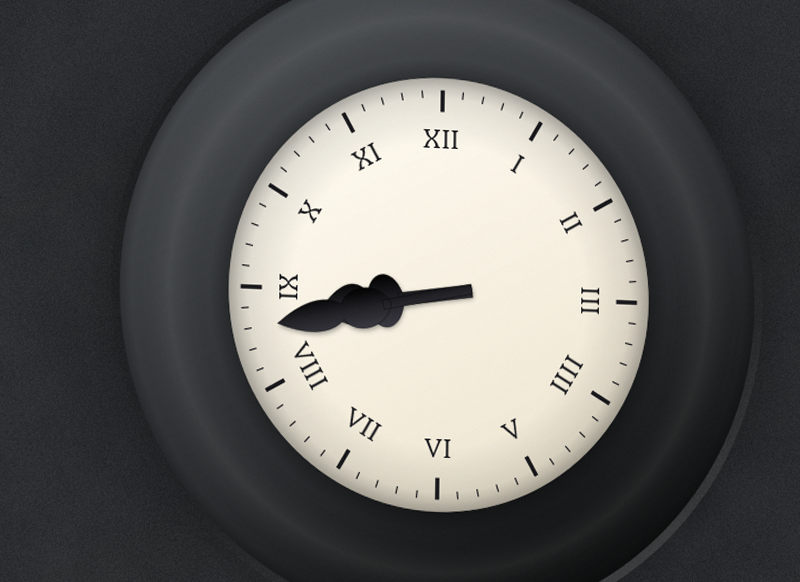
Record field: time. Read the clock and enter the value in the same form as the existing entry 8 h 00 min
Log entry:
8 h 43 min
